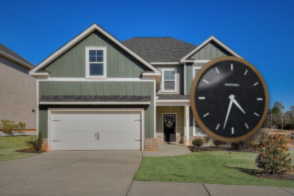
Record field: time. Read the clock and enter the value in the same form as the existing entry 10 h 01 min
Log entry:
4 h 33 min
